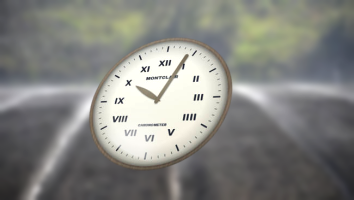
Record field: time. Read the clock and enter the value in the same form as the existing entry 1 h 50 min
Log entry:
10 h 04 min
